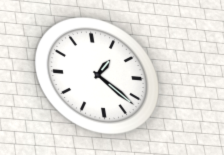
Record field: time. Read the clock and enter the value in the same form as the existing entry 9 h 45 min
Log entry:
1 h 22 min
